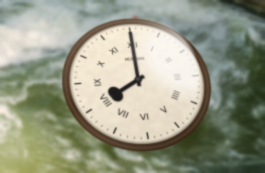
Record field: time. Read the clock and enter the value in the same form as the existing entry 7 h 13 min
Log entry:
8 h 00 min
